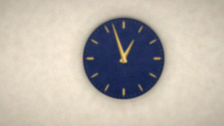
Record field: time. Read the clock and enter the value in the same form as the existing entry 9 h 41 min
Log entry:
12 h 57 min
